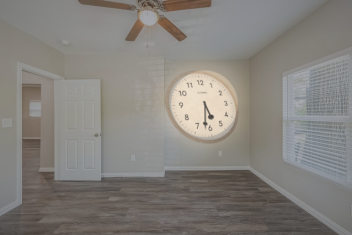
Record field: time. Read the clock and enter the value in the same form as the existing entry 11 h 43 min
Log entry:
5 h 32 min
